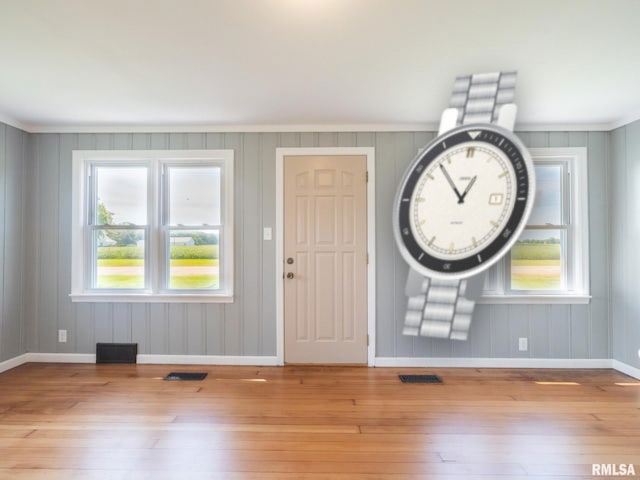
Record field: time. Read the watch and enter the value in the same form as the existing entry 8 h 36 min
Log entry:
12 h 53 min
